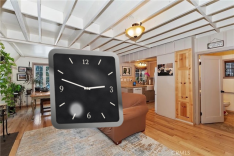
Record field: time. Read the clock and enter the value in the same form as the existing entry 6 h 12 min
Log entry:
2 h 48 min
